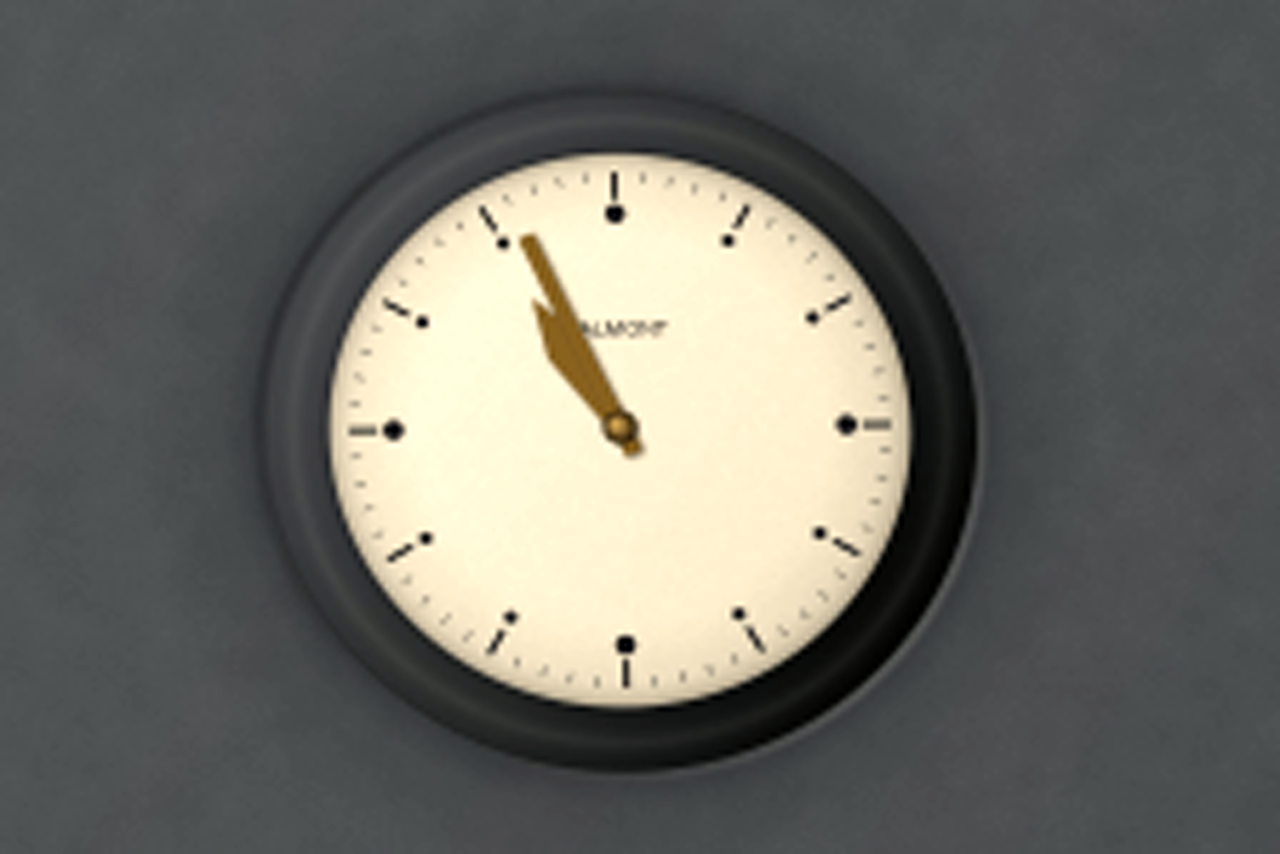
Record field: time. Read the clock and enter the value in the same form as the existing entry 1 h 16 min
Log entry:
10 h 56 min
